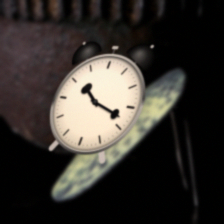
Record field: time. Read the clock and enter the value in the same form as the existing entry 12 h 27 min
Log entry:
10 h 18 min
